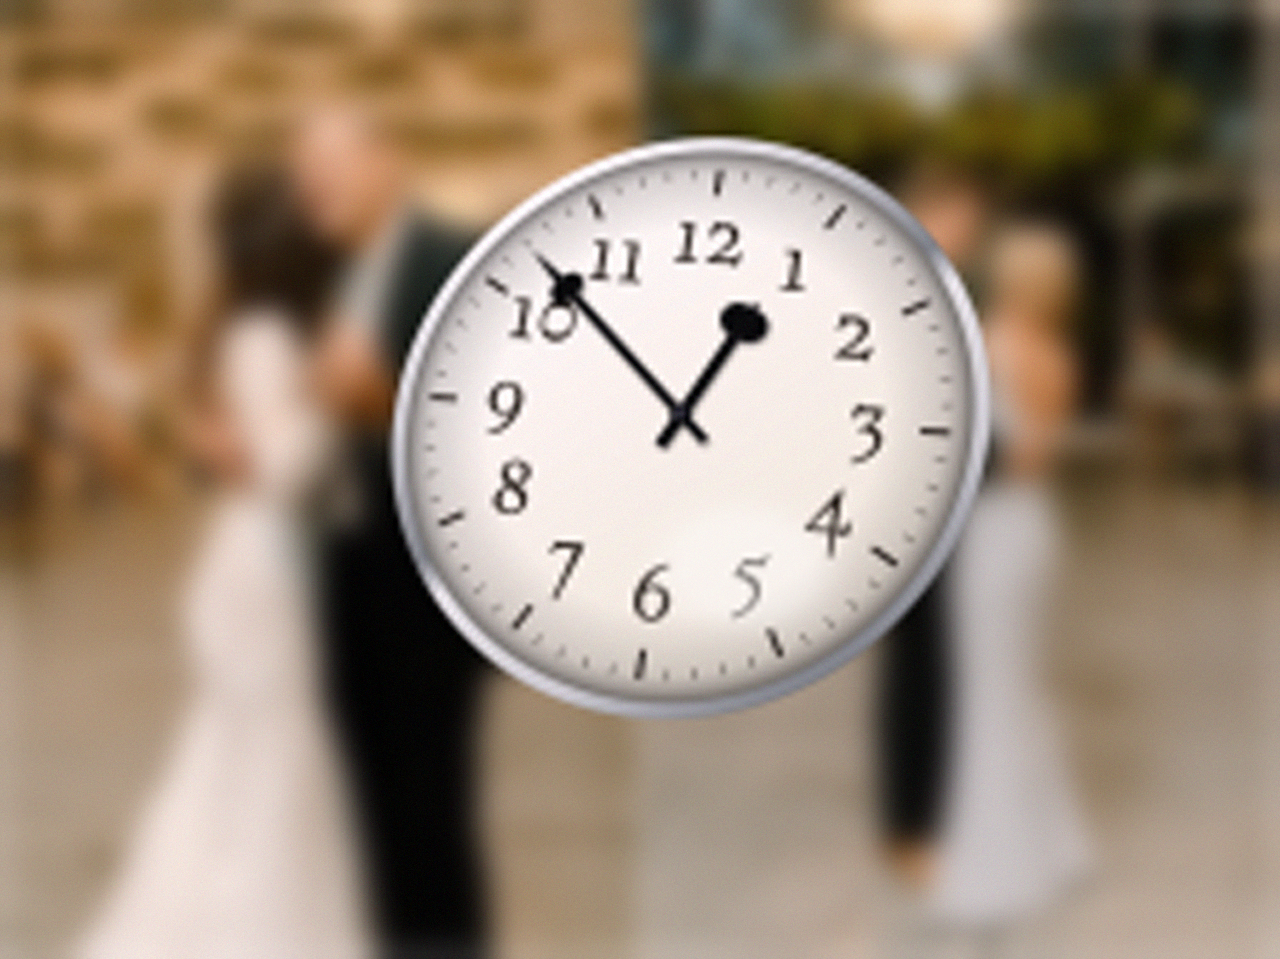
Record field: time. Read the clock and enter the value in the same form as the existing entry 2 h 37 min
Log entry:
12 h 52 min
